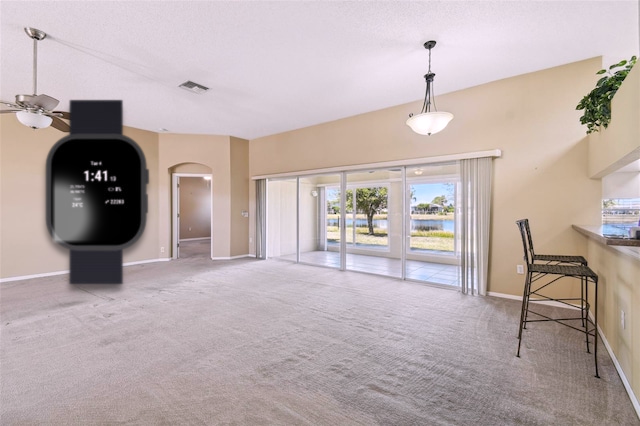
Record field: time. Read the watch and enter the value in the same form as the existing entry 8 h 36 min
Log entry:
1 h 41 min
